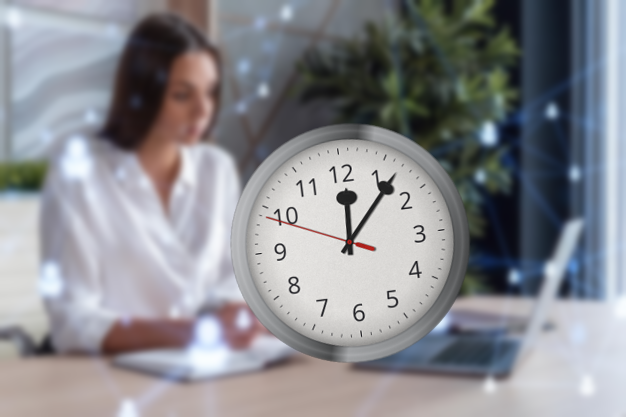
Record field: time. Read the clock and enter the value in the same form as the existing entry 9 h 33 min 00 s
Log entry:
12 h 06 min 49 s
